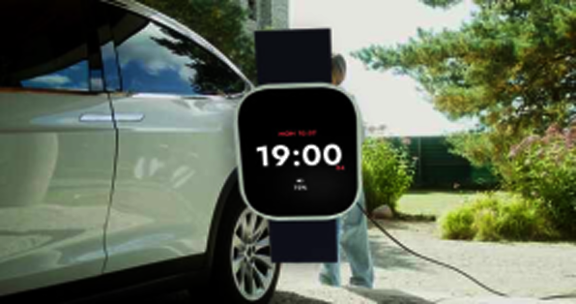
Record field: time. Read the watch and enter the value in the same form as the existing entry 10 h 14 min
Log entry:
19 h 00 min
